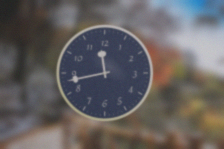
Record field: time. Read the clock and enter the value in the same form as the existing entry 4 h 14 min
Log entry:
11 h 43 min
